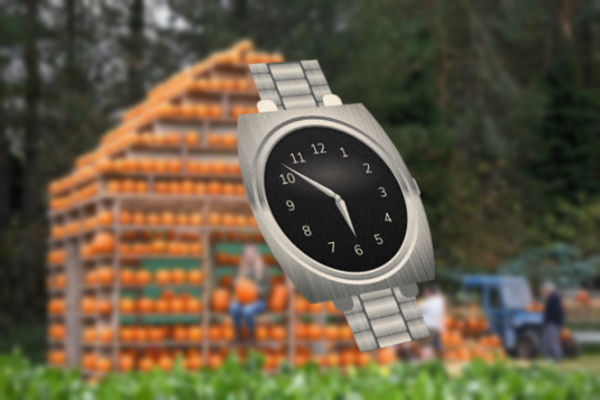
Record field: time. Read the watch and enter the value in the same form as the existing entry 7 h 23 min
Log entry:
5 h 52 min
